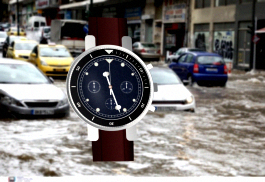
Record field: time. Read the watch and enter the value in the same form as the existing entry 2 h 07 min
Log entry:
11 h 27 min
